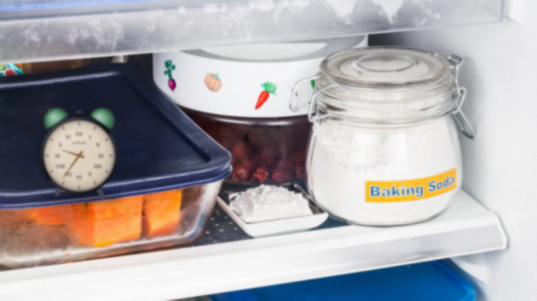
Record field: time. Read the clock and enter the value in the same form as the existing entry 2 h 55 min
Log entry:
9 h 36 min
